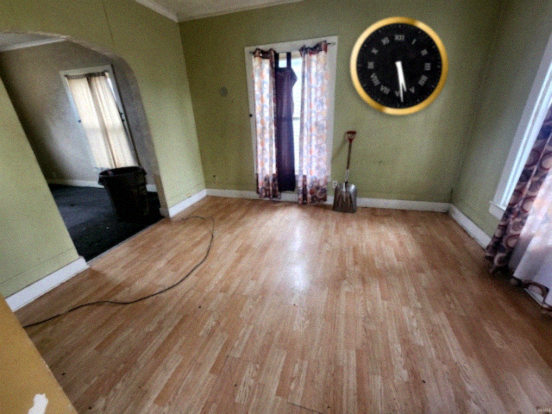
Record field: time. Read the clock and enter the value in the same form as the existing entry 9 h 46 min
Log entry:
5 h 29 min
